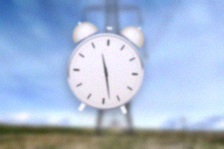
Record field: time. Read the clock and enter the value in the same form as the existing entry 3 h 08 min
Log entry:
11 h 28 min
